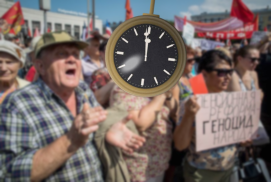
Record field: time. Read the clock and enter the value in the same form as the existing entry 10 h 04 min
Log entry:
11 h 59 min
